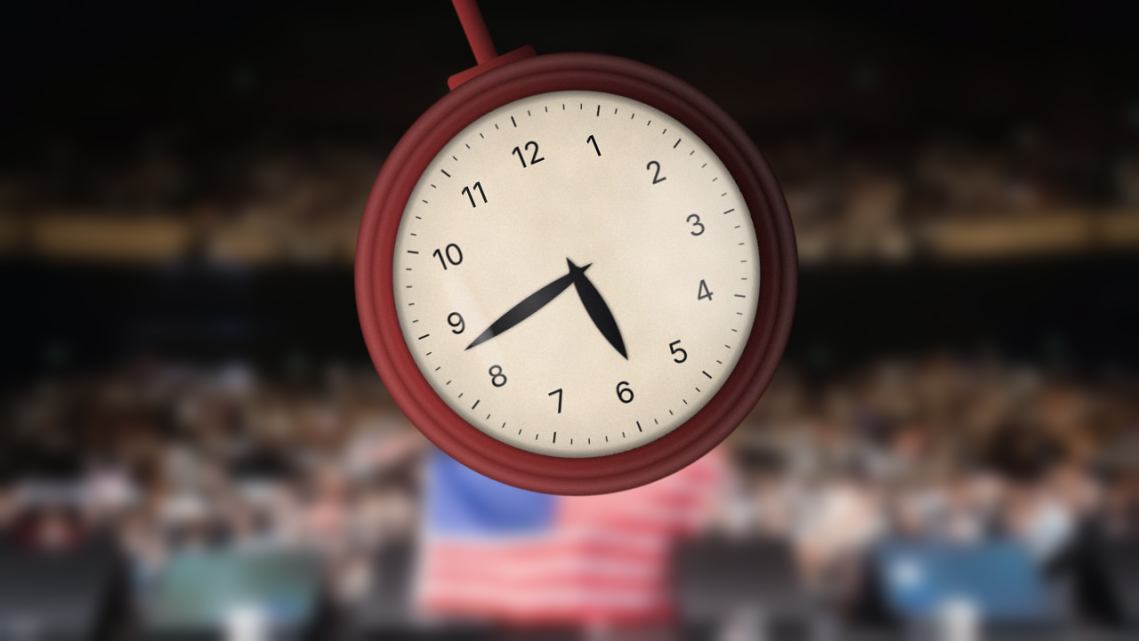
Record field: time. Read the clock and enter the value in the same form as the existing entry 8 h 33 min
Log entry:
5 h 43 min
